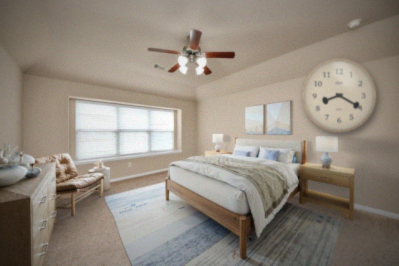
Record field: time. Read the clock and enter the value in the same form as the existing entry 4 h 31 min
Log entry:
8 h 20 min
